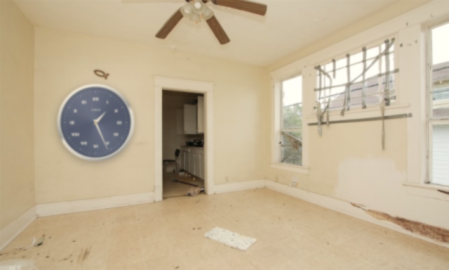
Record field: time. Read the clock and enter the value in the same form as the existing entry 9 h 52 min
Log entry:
1 h 26 min
